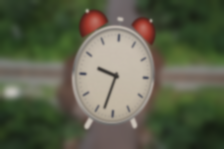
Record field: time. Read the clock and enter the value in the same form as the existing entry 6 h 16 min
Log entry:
9 h 33 min
